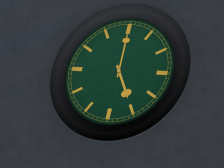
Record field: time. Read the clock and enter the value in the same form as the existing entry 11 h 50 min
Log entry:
5 h 00 min
